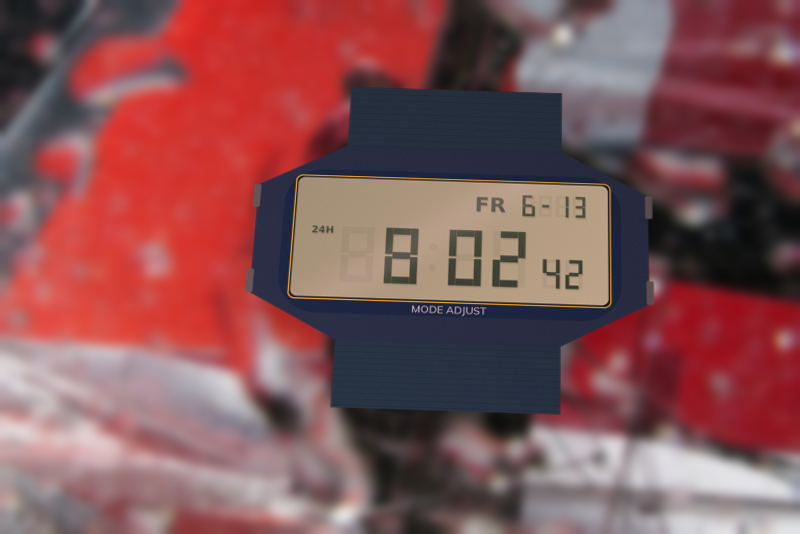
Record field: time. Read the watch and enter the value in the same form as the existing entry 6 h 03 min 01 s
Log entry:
8 h 02 min 42 s
